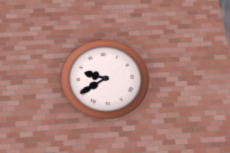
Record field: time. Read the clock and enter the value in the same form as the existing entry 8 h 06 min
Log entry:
9 h 40 min
